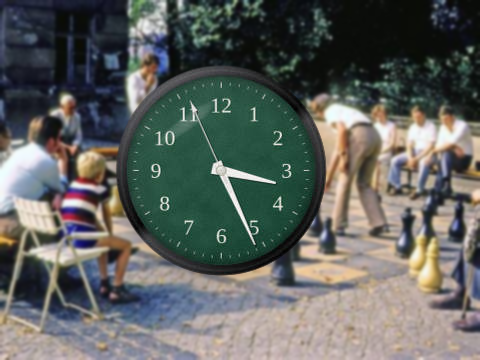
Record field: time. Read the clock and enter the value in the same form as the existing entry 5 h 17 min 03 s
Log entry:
3 h 25 min 56 s
